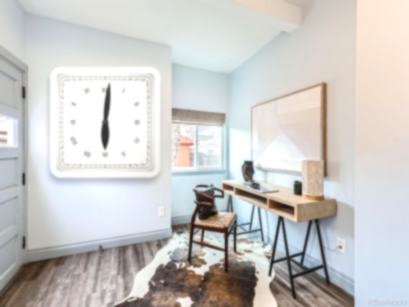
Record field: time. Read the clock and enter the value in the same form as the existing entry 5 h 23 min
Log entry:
6 h 01 min
